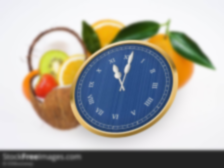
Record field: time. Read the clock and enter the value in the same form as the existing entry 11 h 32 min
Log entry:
11 h 01 min
